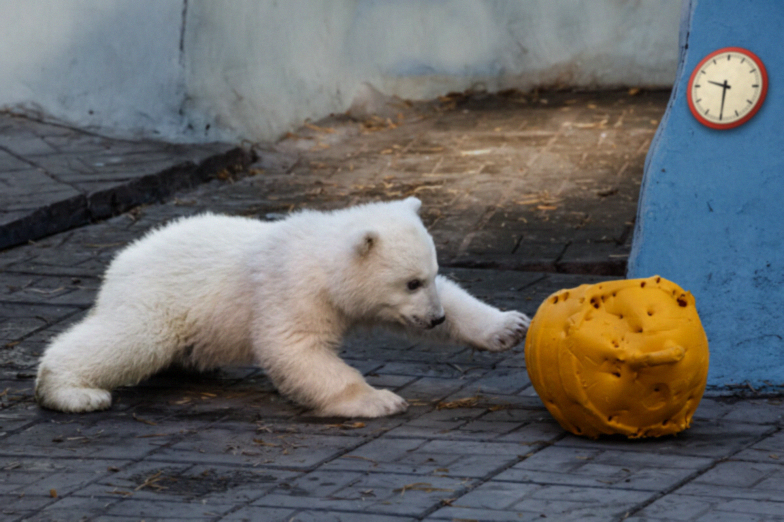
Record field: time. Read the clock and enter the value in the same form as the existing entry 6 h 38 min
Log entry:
9 h 30 min
